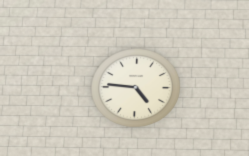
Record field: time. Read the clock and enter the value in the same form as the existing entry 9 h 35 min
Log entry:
4 h 46 min
